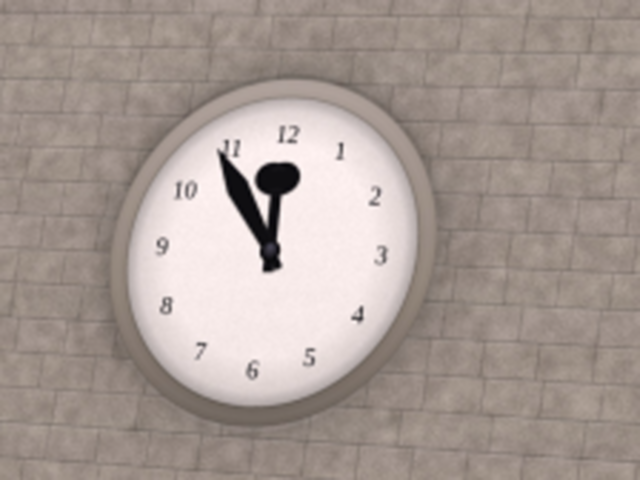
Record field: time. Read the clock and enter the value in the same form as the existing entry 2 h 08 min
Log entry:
11 h 54 min
